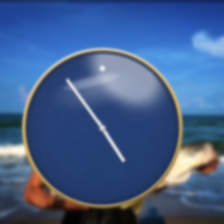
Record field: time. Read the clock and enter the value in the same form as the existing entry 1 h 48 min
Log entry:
4 h 54 min
